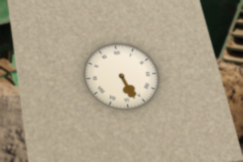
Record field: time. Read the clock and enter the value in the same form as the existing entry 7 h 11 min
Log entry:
5 h 27 min
